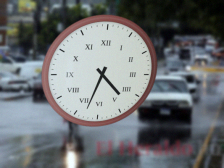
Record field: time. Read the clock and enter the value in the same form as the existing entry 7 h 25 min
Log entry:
4 h 33 min
